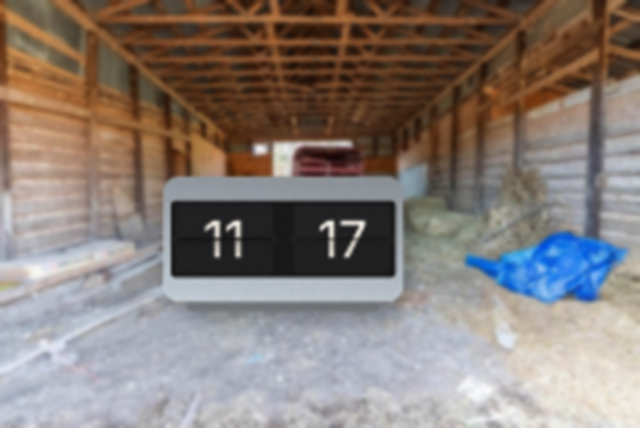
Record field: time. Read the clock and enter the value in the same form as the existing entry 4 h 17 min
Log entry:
11 h 17 min
